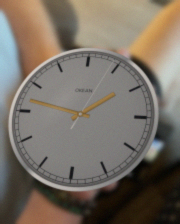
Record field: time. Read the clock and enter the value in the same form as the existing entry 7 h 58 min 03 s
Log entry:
1 h 47 min 04 s
